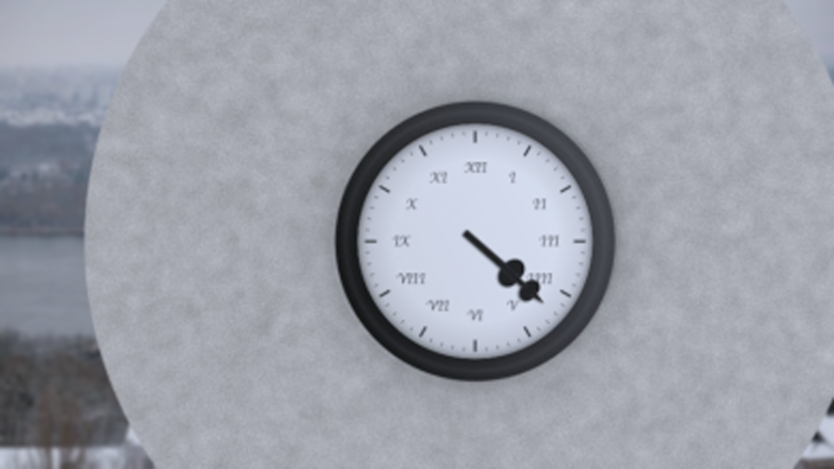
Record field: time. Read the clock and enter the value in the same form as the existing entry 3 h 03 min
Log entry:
4 h 22 min
